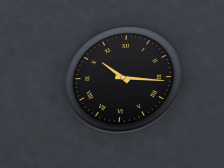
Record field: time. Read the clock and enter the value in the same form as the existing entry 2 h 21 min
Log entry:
10 h 16 min
